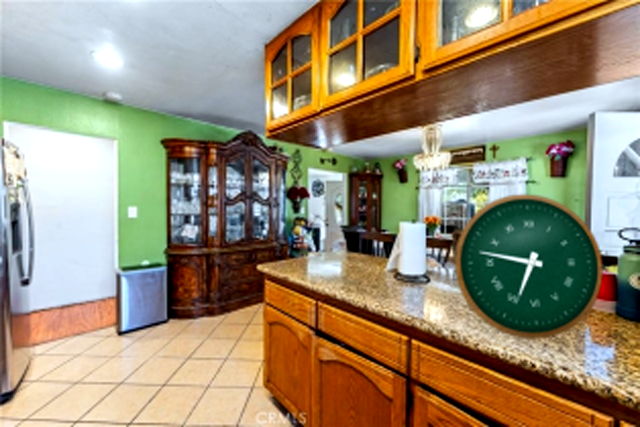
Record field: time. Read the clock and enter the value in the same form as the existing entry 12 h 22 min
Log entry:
6 h 47 min
